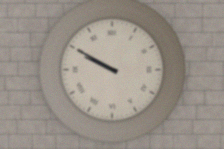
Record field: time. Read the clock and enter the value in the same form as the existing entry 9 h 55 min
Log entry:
9 h 50 min
